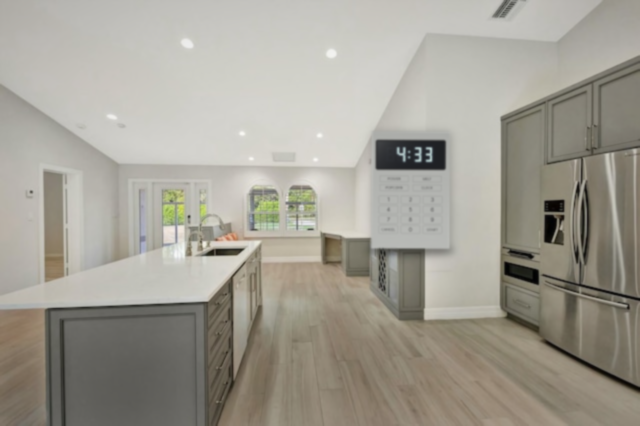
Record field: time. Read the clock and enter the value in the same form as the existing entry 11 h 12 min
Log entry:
4 h 33 min
